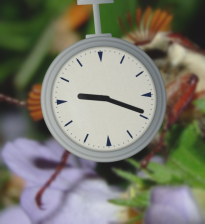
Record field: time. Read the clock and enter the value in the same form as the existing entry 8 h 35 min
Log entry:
9 h 19 min
